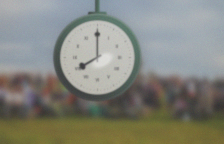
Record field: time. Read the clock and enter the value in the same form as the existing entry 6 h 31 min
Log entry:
8 h 00 min
